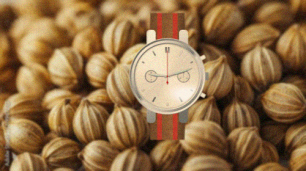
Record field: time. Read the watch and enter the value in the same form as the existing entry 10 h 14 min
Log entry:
9 h 12 min
